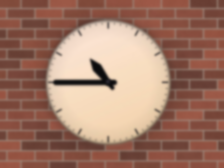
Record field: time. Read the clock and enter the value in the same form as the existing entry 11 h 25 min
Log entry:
10 h 45 min
